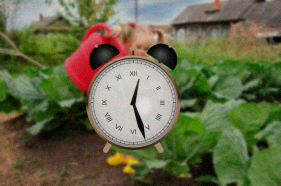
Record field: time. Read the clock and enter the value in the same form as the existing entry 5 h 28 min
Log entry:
12 h 27 min
